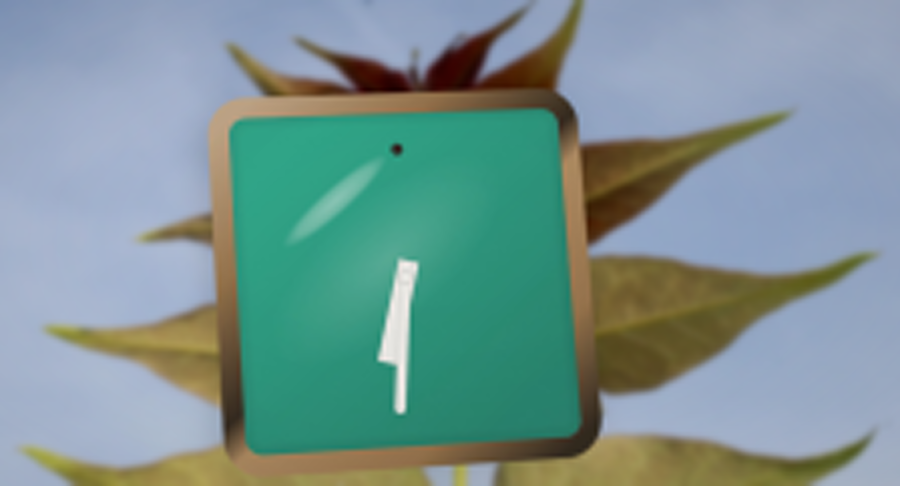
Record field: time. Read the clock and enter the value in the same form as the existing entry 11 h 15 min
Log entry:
6 h 31 min
